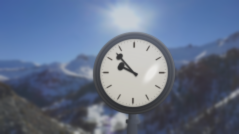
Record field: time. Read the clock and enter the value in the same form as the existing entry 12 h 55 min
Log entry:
9 h 53 min
